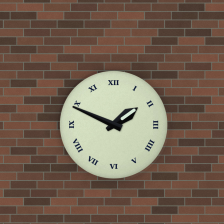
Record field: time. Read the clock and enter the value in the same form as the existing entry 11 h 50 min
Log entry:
1 h 49 min
